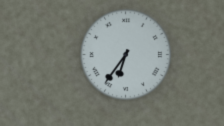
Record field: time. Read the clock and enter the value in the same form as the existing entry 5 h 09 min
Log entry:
6 h 36 min
